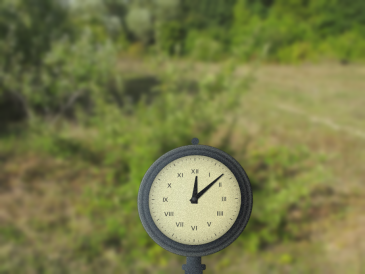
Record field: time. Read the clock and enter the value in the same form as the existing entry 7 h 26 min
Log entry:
12 h 08 min
